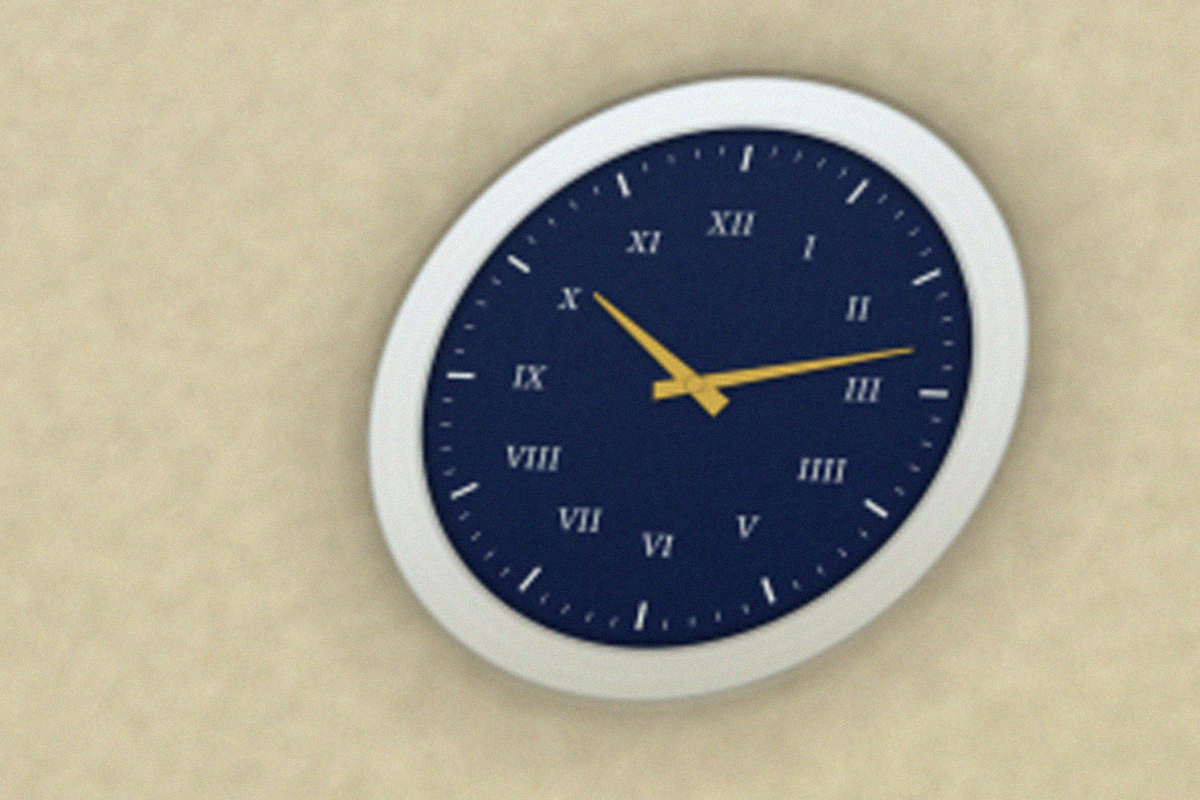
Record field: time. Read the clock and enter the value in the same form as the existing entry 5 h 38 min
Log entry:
10 h 13 min
